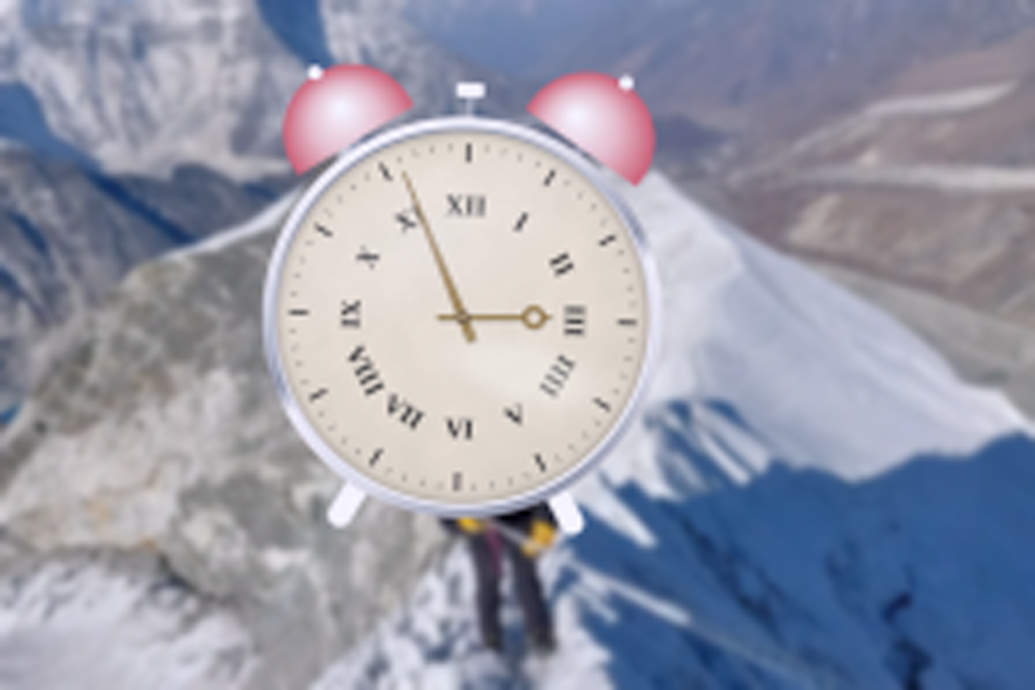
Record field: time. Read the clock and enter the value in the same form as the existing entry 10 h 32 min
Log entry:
2 h 56 min
